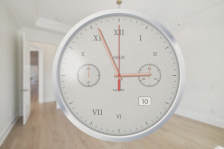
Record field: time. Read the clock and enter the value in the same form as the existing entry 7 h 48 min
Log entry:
2 h 56 min
